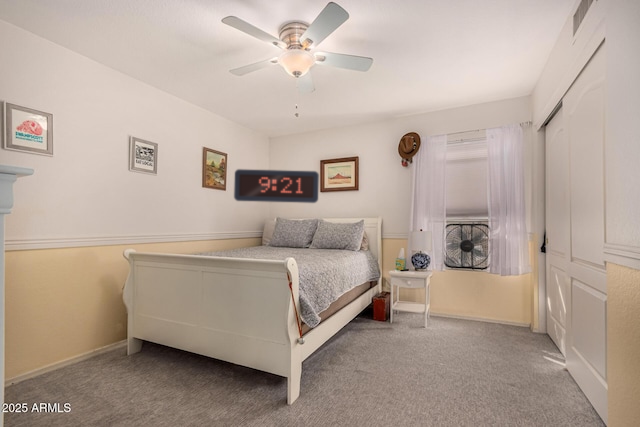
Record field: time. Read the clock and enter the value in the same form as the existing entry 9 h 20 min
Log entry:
9 h 21 min
